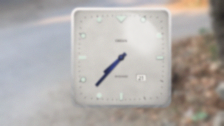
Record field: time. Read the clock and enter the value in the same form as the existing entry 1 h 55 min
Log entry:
7 h 37 min
